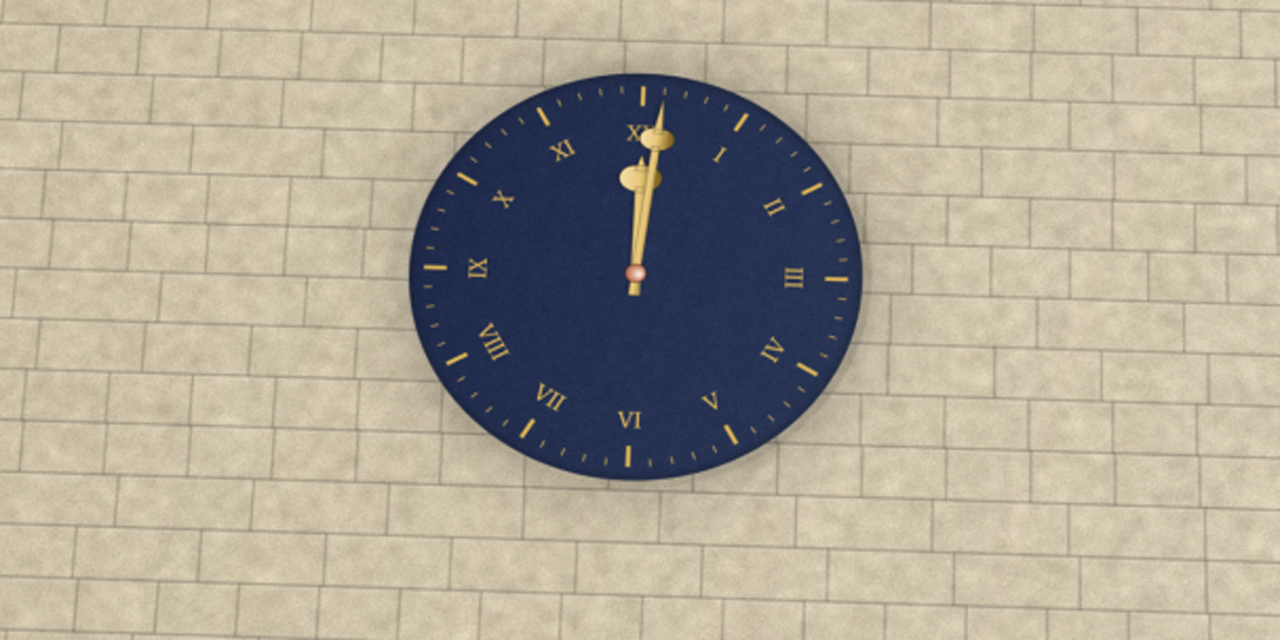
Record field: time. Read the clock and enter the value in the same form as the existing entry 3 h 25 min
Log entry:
12 h 01 min
